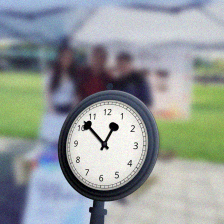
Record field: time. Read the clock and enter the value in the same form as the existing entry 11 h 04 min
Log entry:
12 h 52 min
